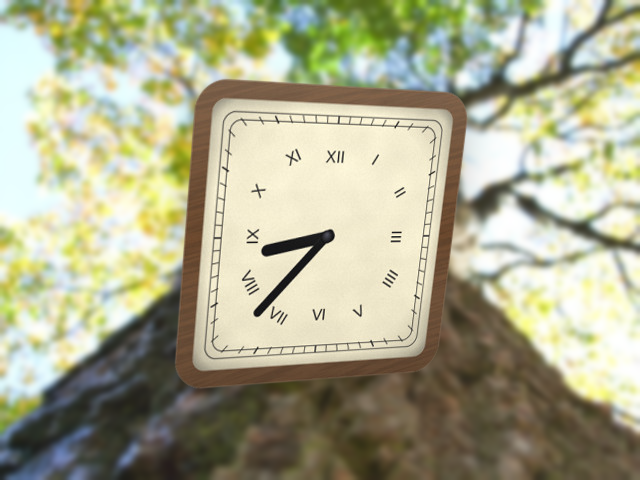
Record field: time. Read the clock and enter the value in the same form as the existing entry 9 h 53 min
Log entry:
8 h 37 min
